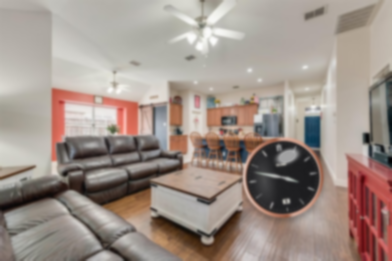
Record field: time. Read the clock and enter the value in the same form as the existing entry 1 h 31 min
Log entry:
3 h 48 min
